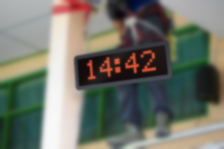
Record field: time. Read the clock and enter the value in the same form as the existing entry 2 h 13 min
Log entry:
14 h 42 min
